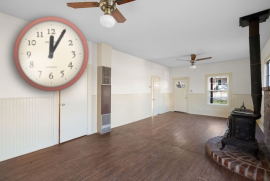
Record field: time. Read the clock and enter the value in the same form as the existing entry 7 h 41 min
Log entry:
12 h 05 min
